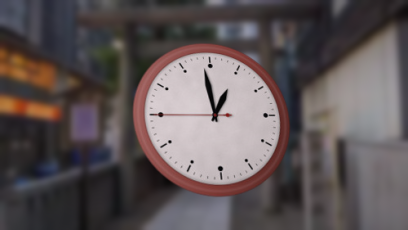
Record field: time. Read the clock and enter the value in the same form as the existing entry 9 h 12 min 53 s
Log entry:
12 h 58 min 45 s
